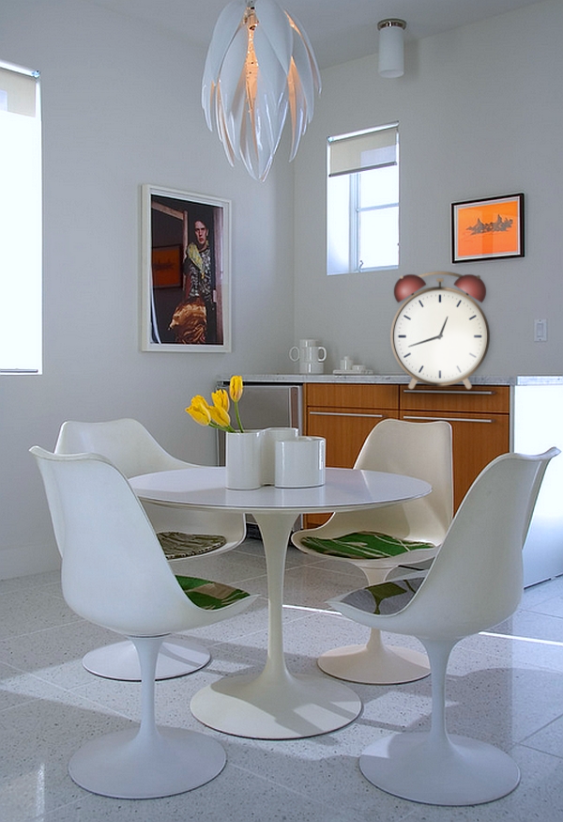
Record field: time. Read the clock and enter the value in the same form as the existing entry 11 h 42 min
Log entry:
12 h 42 min
